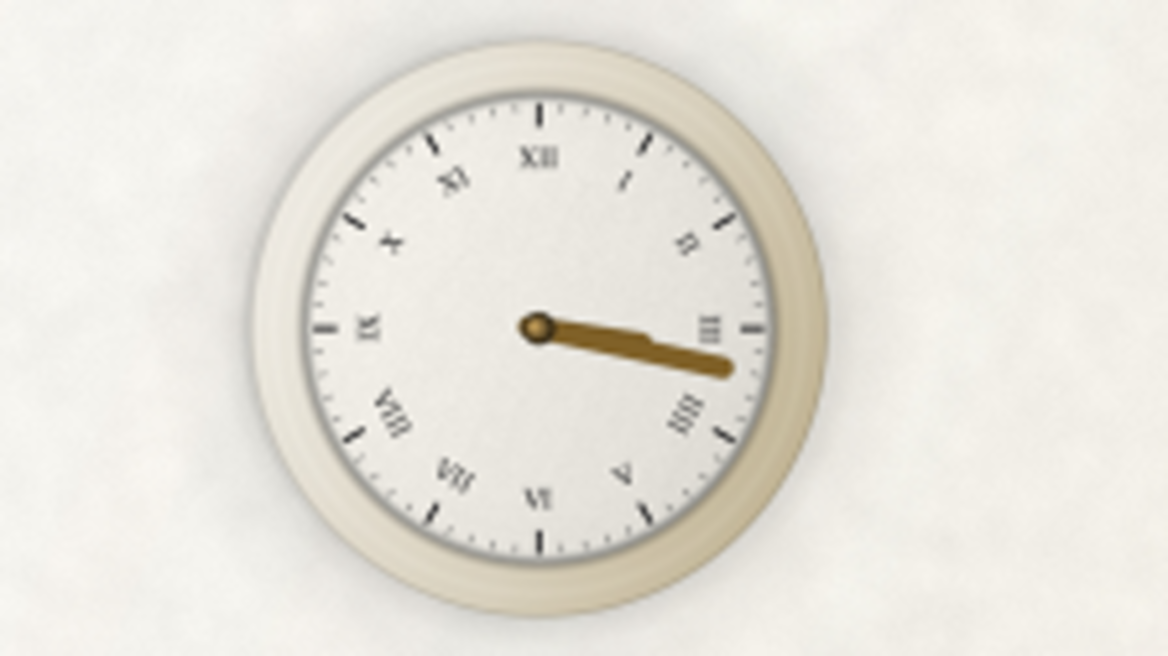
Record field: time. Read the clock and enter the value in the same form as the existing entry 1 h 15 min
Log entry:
3 h 17 min
